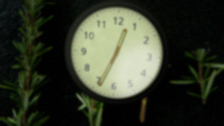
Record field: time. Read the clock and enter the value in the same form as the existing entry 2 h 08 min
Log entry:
12 h 34 min
